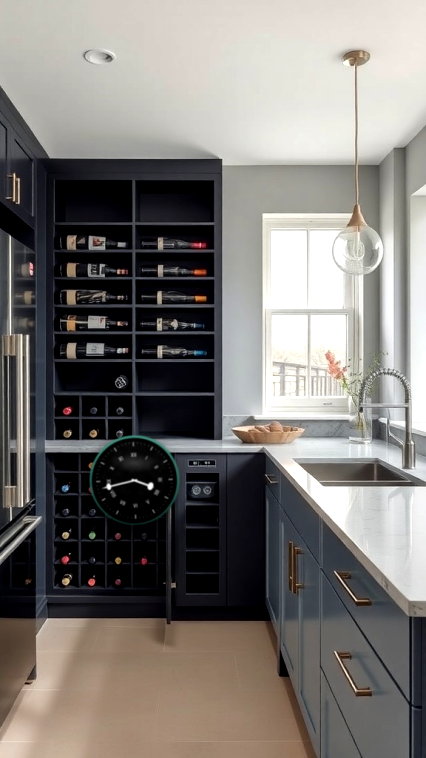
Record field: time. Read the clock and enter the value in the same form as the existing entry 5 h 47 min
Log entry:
3 h 43 min
